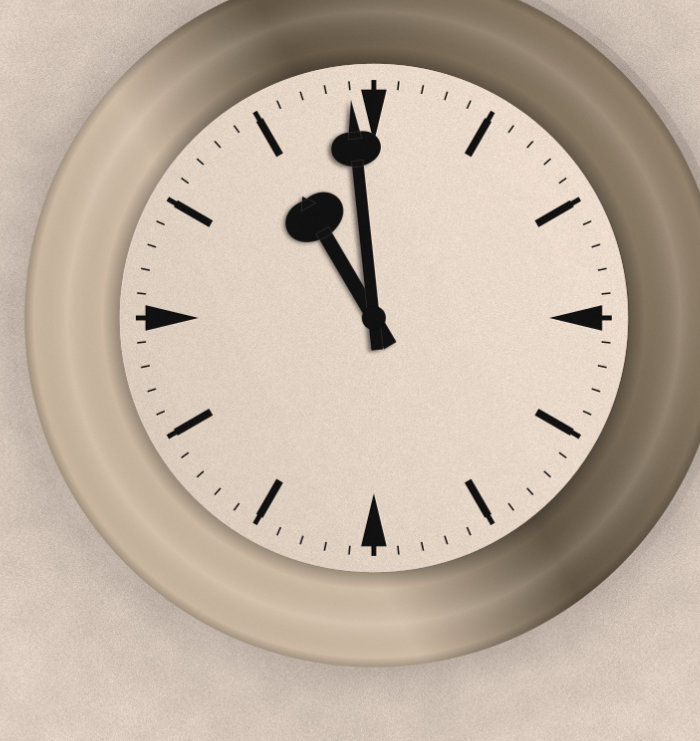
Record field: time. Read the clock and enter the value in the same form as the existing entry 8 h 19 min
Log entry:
10 h 59 min
